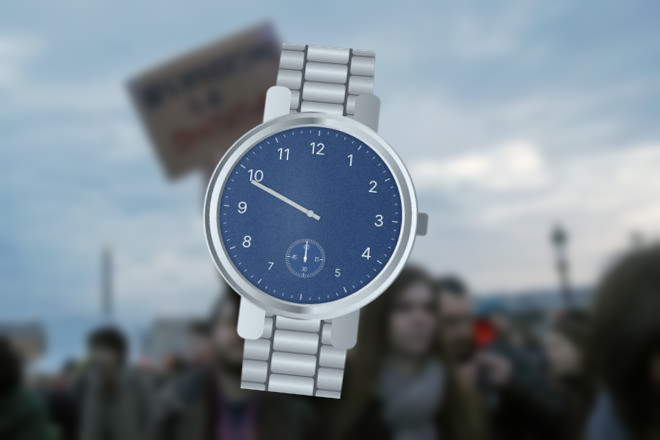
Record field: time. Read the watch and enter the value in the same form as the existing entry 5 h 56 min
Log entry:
9 h 49 min
